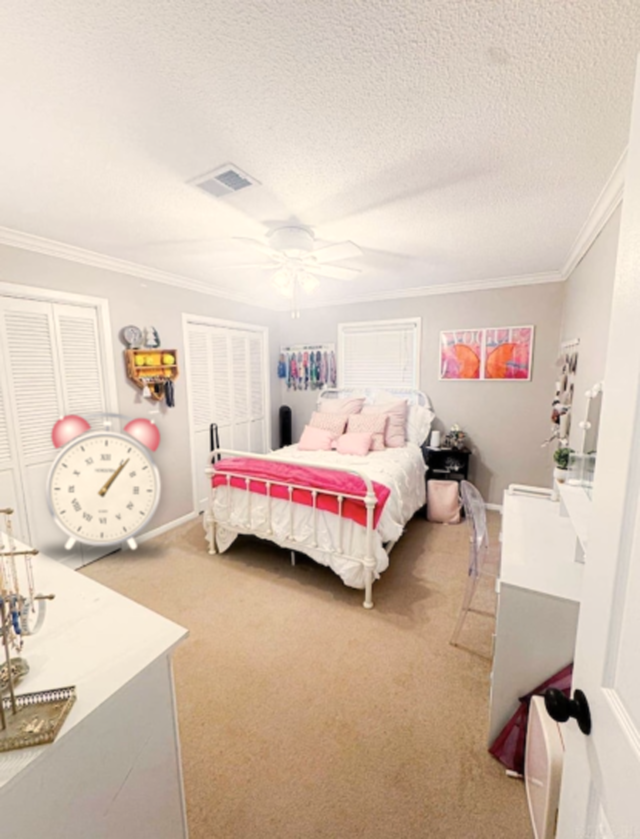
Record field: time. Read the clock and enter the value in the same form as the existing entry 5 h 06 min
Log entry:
1 h 06 min
